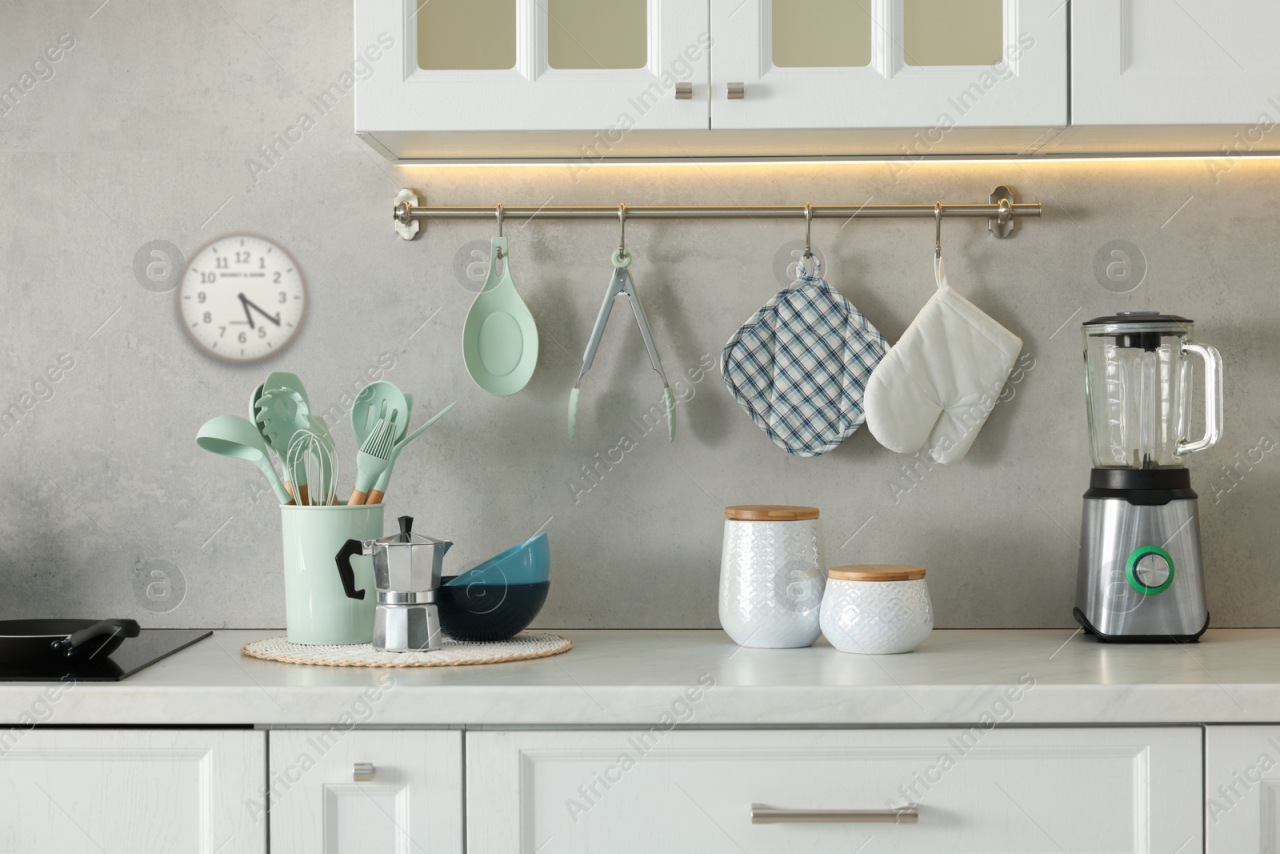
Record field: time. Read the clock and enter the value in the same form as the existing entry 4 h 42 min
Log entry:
5 h 21 min
